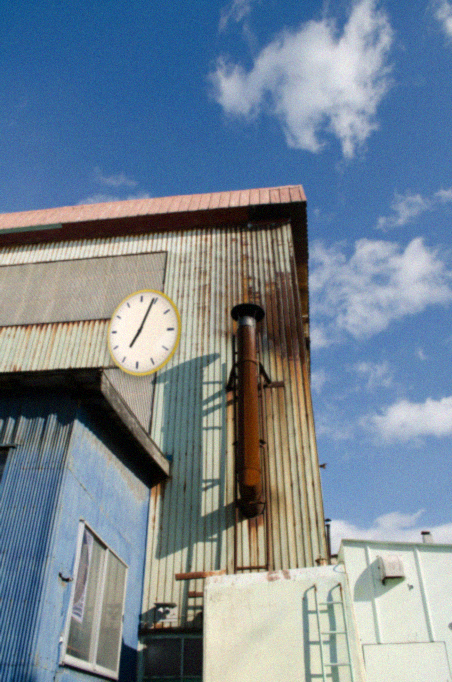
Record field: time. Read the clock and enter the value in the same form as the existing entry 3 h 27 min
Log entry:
7 h 04 min
